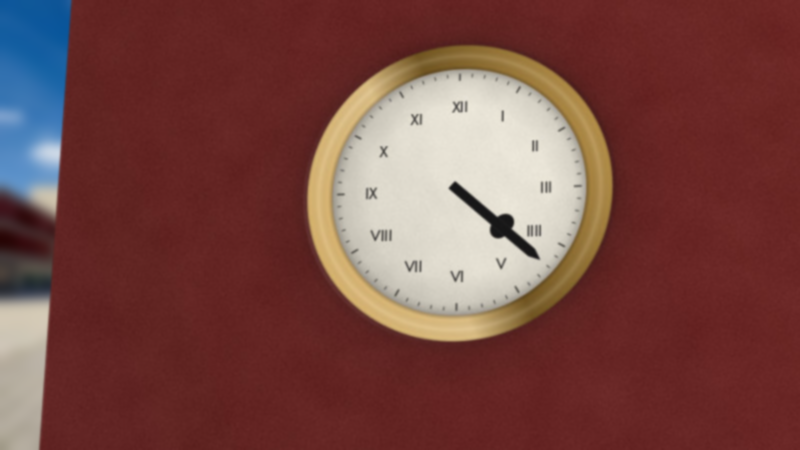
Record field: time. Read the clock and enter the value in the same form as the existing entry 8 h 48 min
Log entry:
4 h 22 min
